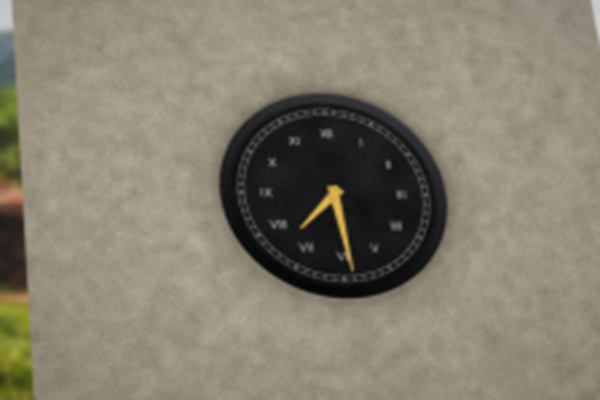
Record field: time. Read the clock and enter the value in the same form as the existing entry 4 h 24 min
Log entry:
7 h 29 min
